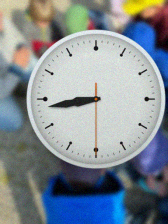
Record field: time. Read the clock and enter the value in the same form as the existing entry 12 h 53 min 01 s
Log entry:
8 h 43 min 30 s
